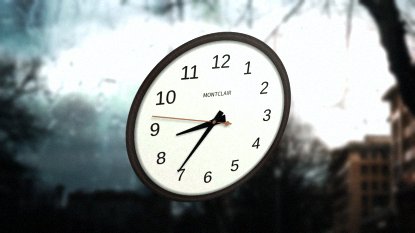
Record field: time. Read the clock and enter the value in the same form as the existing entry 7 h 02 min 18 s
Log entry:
8 h 35 min 47 s
